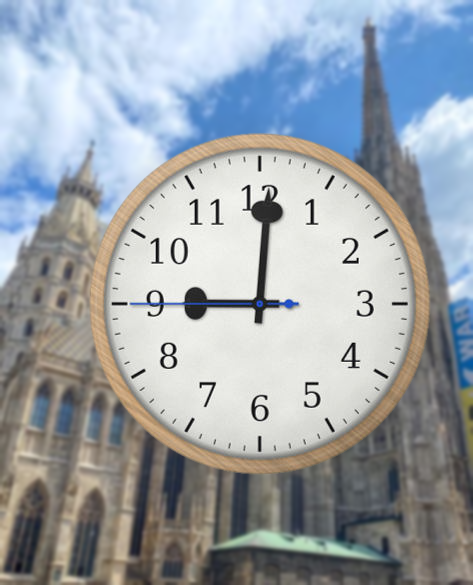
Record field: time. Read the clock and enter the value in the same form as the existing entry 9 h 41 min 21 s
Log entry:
9 h 00 min 45 s
